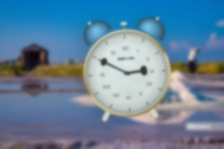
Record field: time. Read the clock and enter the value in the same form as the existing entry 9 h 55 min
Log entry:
2 h 50 min
